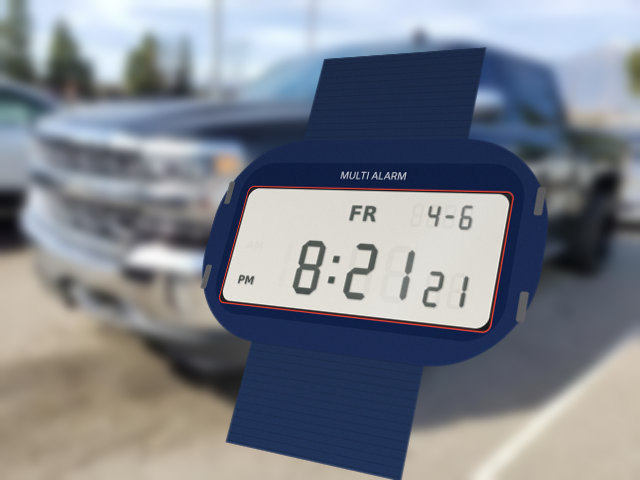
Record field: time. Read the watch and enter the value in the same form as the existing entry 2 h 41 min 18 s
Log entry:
8 h 21 min 21 s
